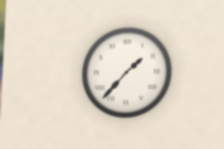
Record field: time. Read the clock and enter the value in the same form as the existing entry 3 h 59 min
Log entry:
1 h 37 min
